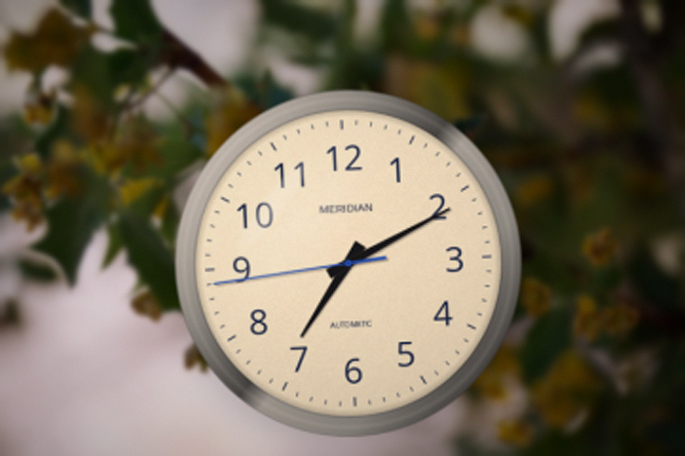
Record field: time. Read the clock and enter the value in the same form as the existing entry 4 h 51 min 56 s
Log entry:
7 h 10 min 44 s
